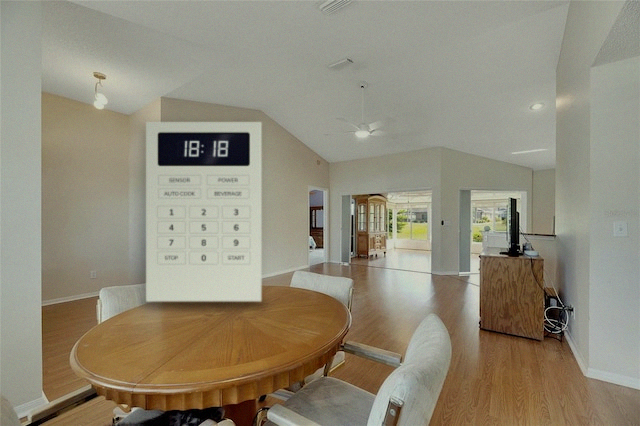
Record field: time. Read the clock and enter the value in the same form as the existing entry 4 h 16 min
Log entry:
18 h 18 min
